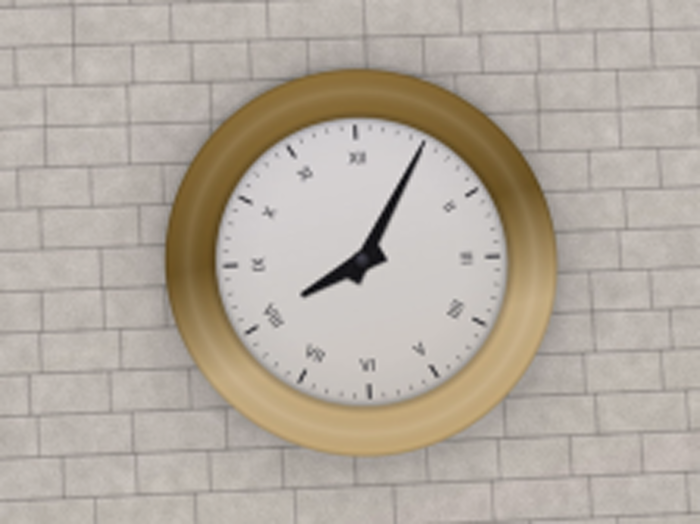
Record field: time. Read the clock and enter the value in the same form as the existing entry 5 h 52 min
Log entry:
8 h 05 min
